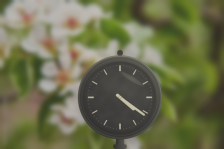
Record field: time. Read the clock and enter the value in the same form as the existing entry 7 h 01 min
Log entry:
4 h 21 min
